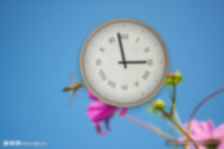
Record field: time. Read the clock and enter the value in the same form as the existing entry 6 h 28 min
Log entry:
2 h 58 min
